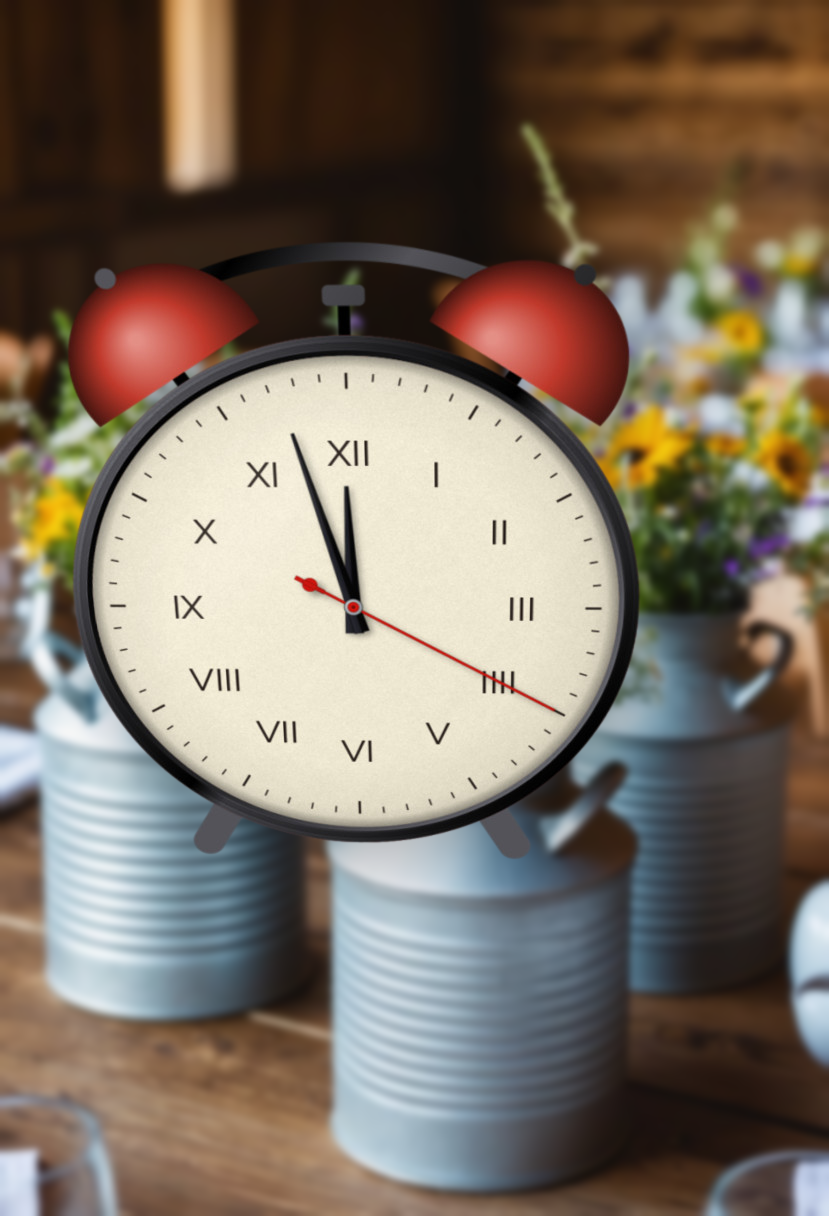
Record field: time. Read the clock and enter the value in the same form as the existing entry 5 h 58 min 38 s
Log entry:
11 h 57 min 20 s
